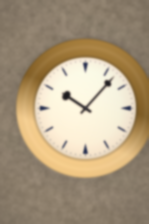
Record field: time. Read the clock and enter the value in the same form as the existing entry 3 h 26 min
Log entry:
10 h 07 min
